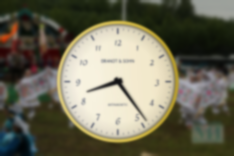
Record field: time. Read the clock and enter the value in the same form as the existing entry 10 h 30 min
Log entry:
8 h 24 min
